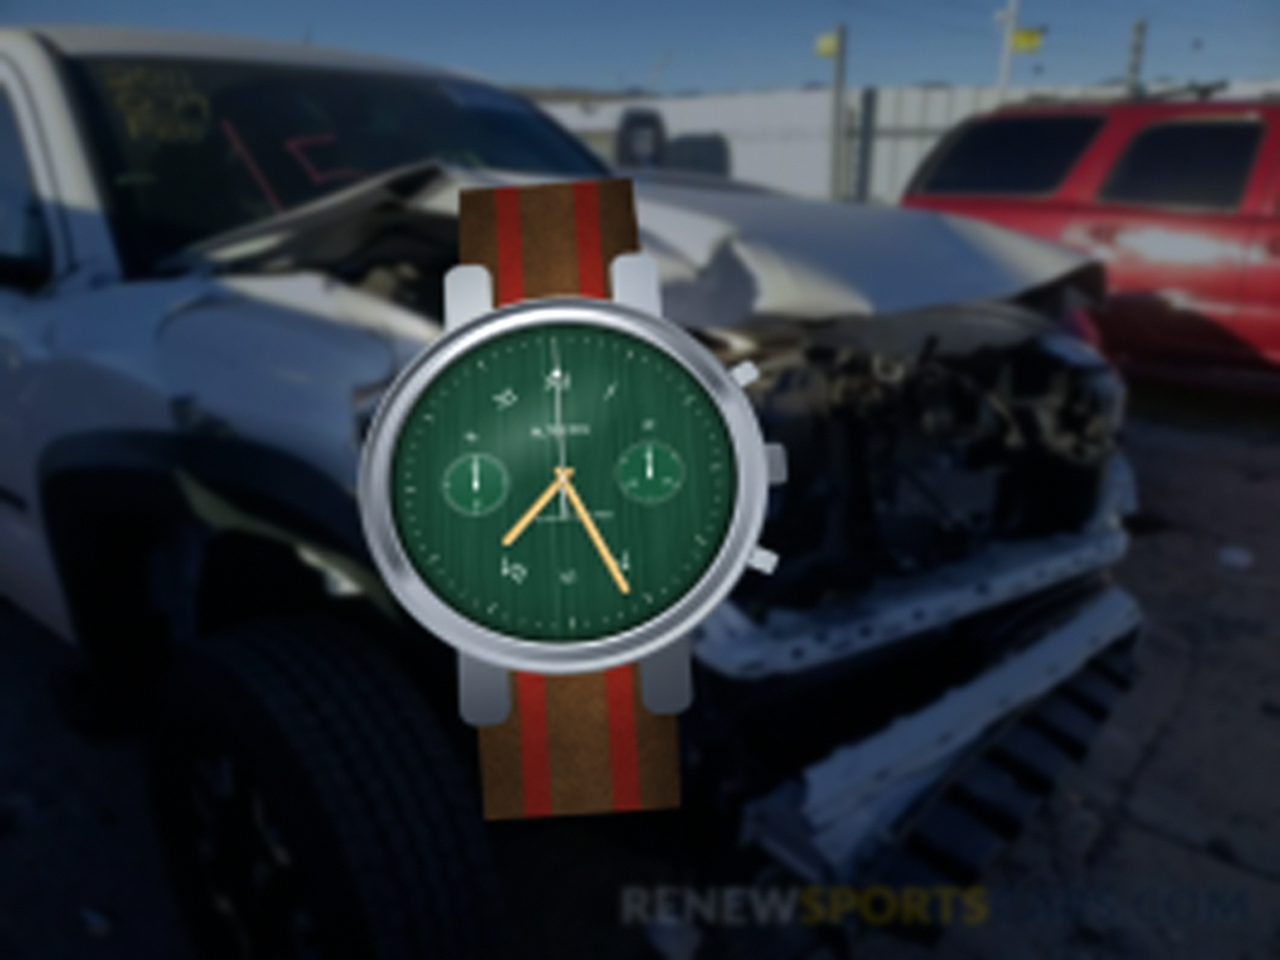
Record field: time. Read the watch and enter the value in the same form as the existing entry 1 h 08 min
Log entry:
7 h 26 min
